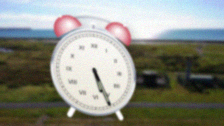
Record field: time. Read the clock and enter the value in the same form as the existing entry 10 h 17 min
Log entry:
5 h 26 min
